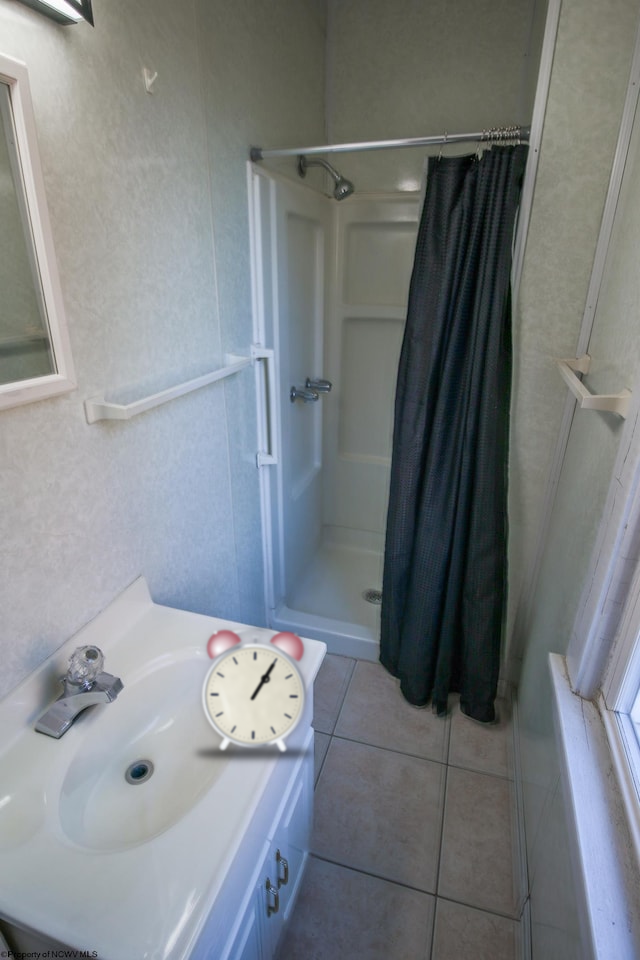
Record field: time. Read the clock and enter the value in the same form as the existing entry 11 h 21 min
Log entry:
1 h 05 min
